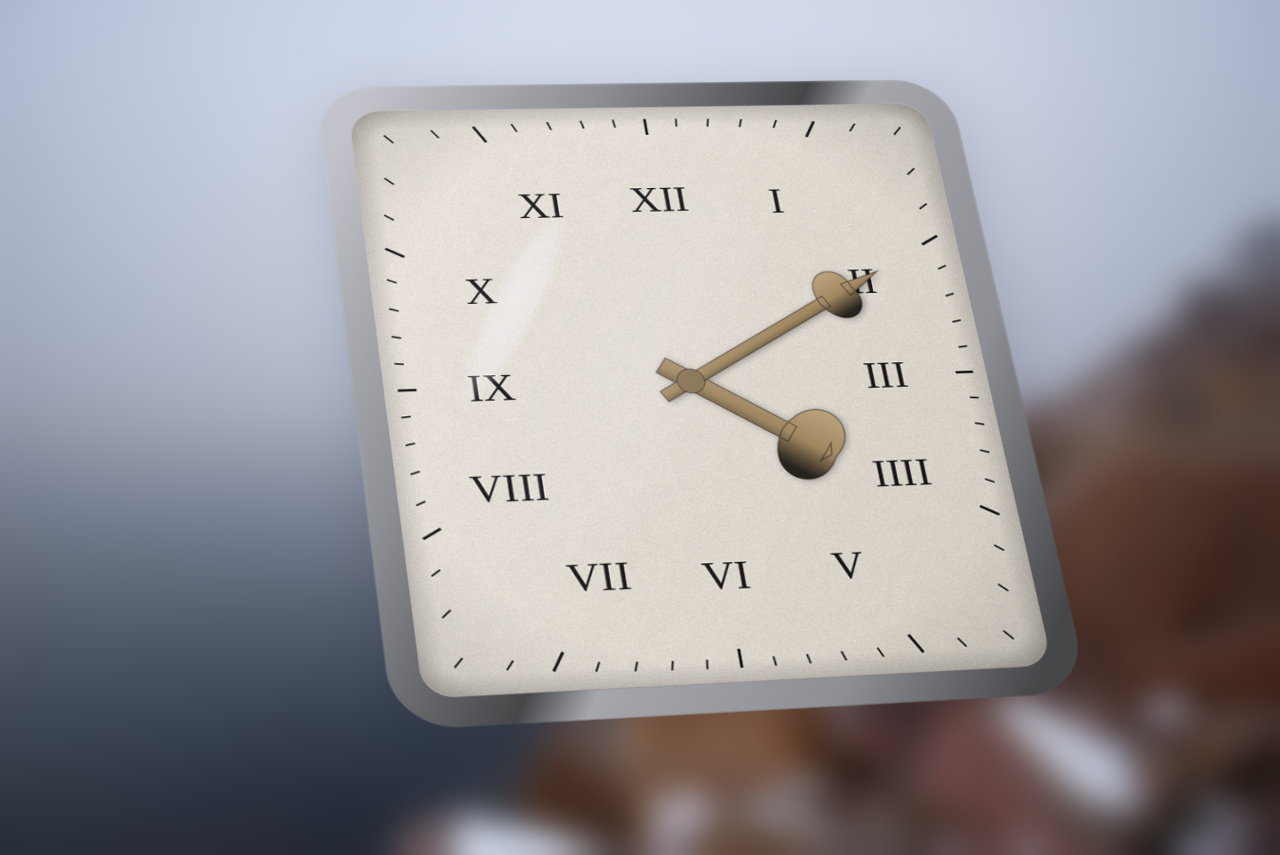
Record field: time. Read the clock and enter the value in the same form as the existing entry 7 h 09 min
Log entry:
4 h 10 min
